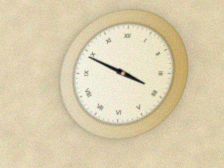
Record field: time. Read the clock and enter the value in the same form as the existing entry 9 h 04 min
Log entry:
3 h 49 min
